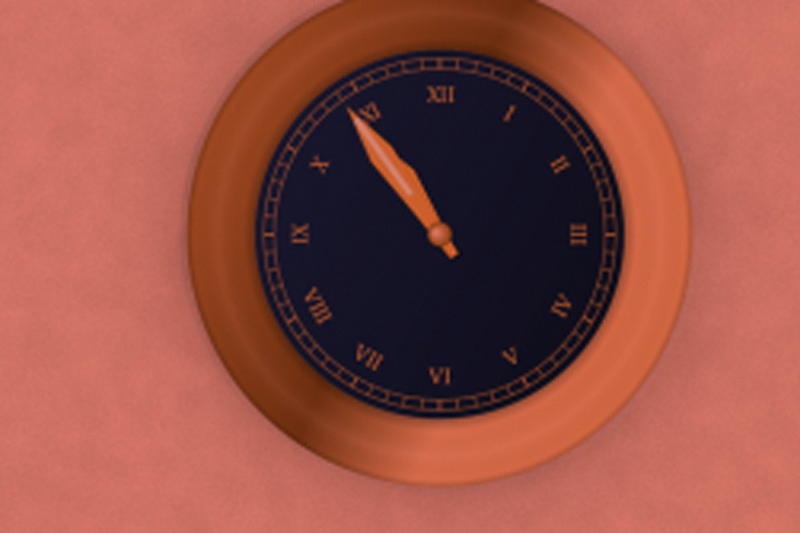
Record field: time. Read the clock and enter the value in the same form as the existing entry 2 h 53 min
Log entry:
10 h 54 min
